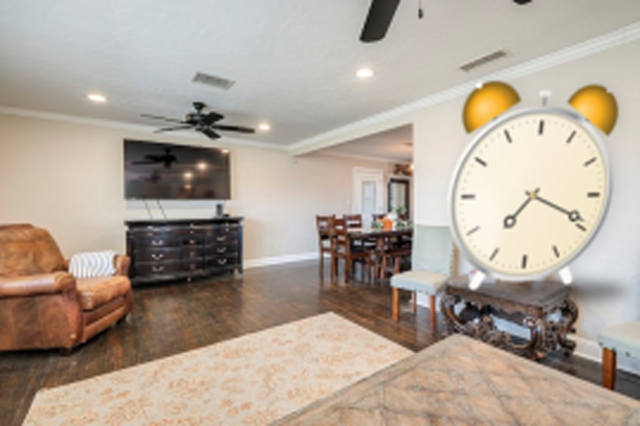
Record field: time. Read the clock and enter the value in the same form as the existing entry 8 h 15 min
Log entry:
7 h 19 min
